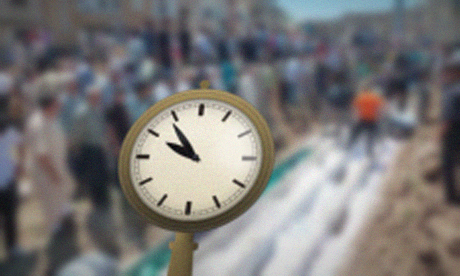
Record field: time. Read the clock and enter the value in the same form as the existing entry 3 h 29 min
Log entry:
9 h 54 min
